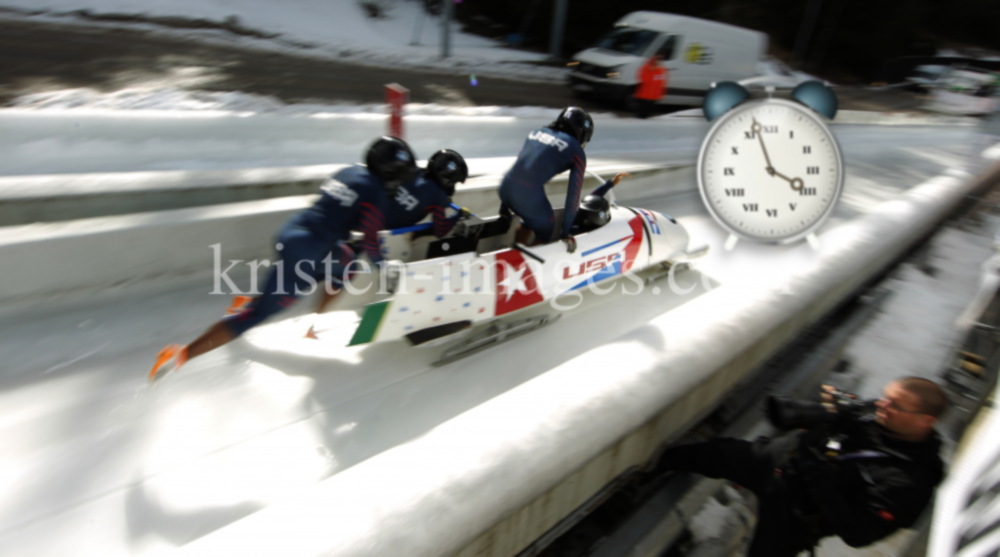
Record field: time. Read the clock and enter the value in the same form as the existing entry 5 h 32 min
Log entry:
3 h 57 min
